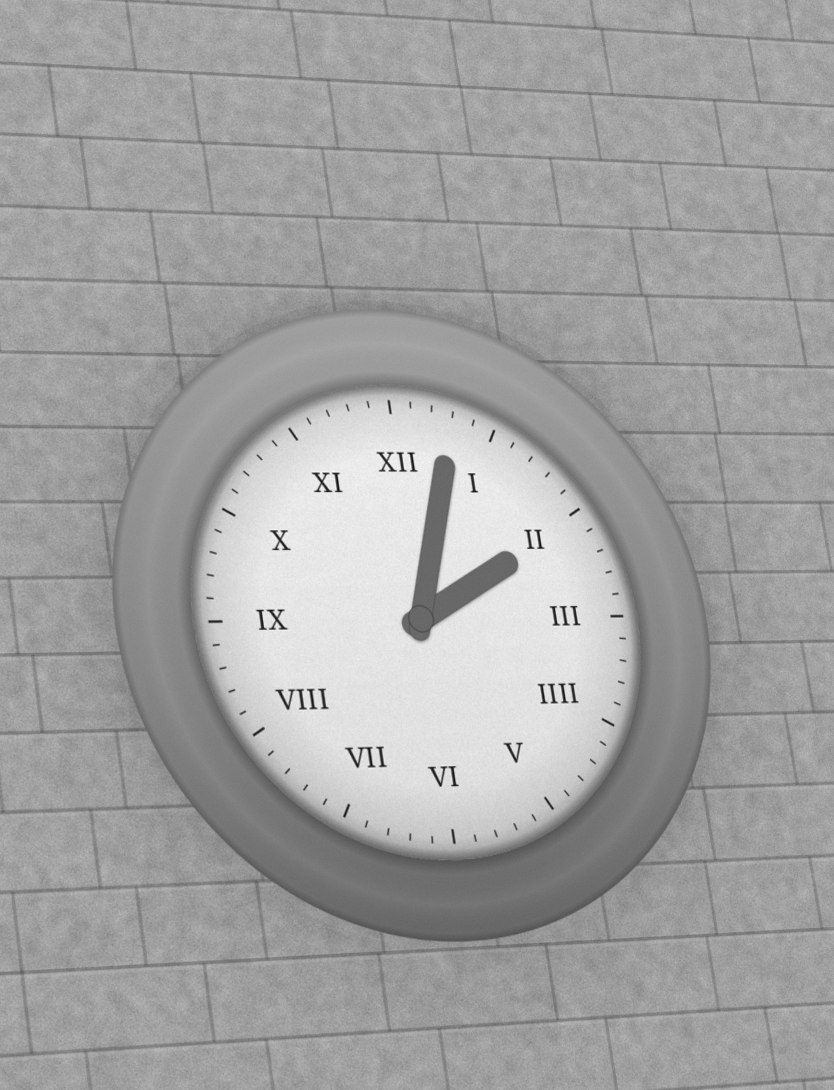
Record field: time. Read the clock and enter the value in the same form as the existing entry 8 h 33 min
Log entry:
2 h 03 min
